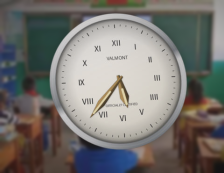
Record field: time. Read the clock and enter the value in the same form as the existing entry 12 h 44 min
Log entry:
5 h 37 min
